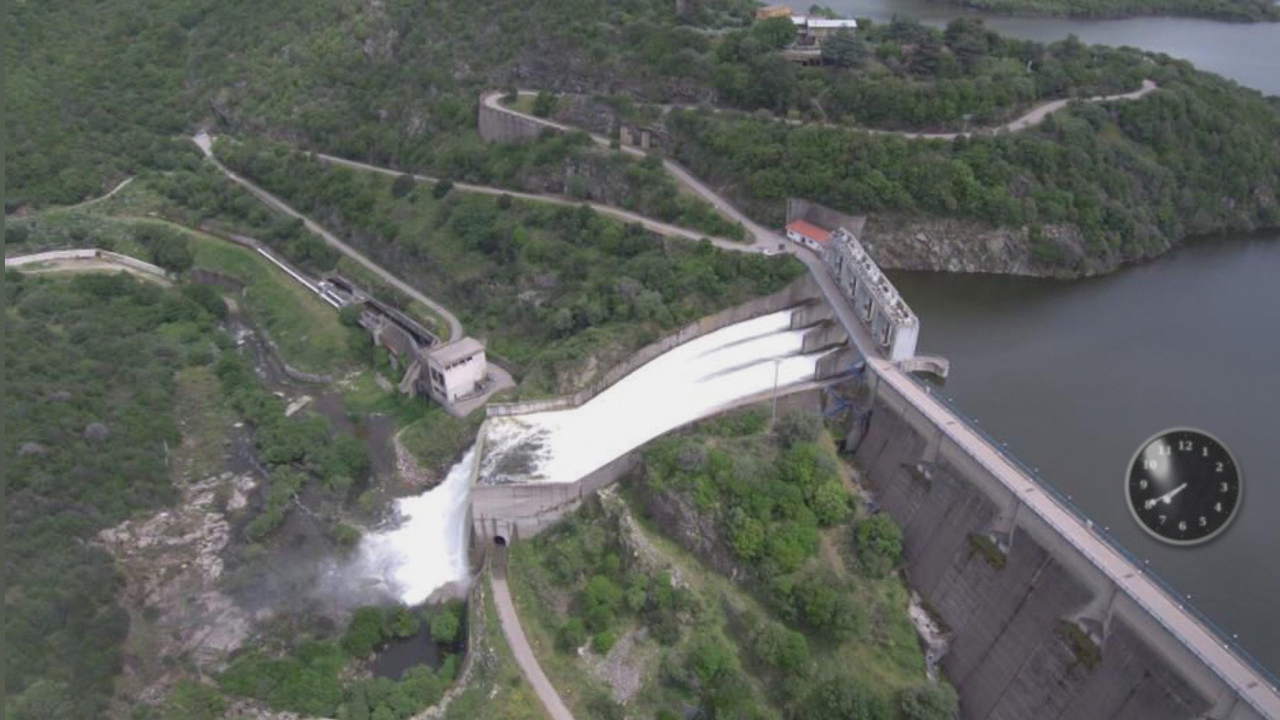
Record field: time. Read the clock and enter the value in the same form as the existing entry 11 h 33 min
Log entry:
7 h 40 min
